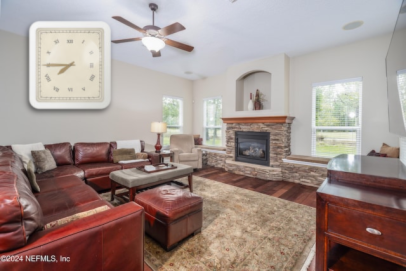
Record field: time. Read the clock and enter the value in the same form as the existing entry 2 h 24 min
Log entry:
7 h 45 min
